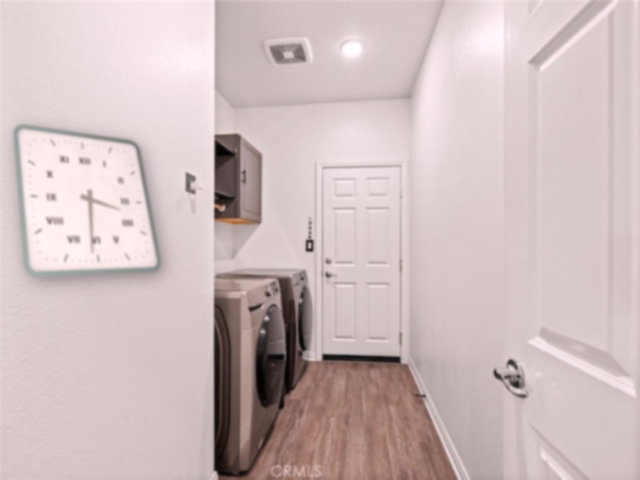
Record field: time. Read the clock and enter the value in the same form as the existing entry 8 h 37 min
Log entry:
3 h 31 min
